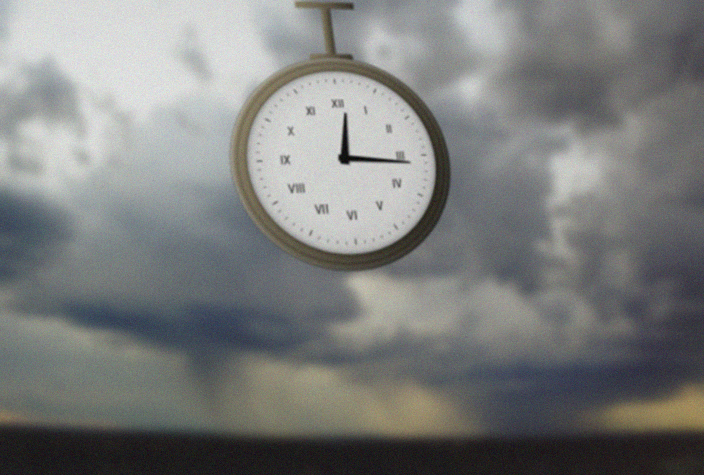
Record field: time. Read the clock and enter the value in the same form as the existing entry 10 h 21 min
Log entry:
12 h 16 min
